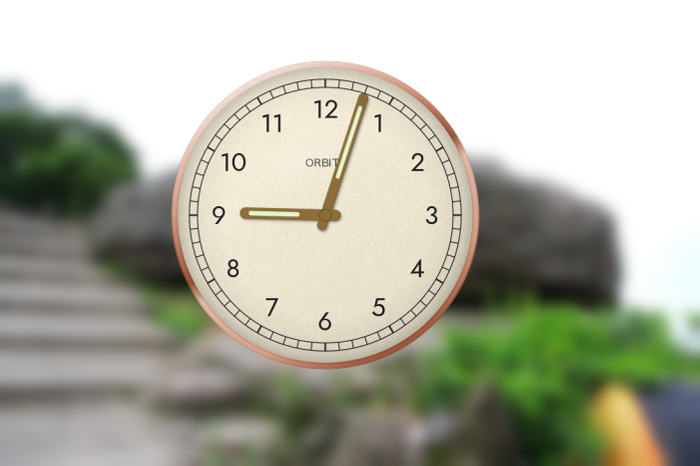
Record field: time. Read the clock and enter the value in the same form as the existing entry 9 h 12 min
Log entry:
9 h 03 min
